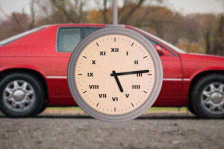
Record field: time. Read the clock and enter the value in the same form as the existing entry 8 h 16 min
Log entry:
5 h 14 min
